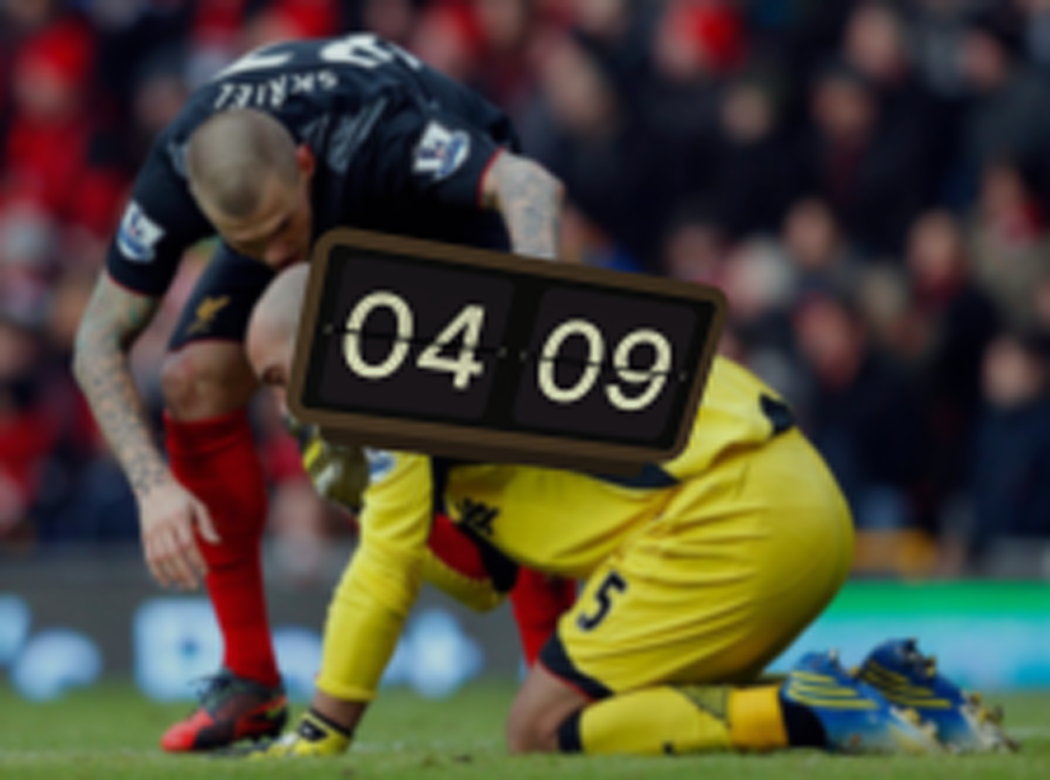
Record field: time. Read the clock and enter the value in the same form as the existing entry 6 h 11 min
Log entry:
4 h 09 min
